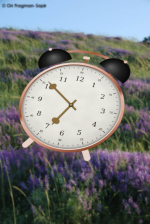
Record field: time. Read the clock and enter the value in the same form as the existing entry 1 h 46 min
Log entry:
6 h 51 min
